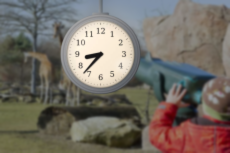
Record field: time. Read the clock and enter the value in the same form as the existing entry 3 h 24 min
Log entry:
8 h 37 min
